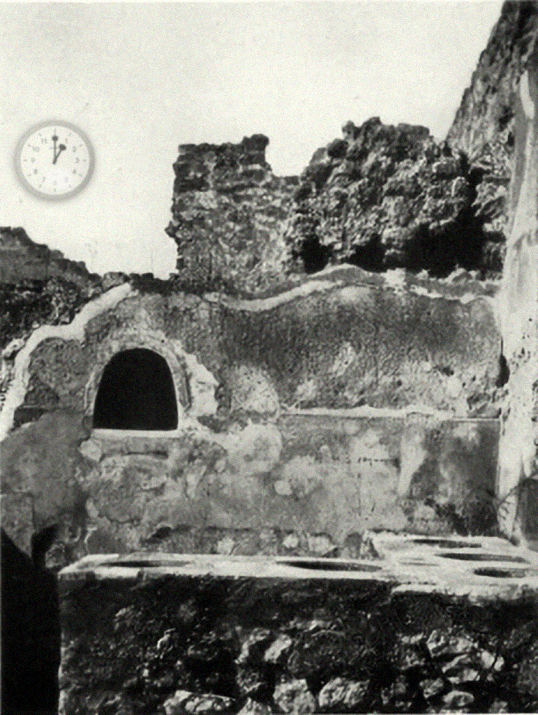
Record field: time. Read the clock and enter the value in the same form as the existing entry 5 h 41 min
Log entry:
1 h 00 min
